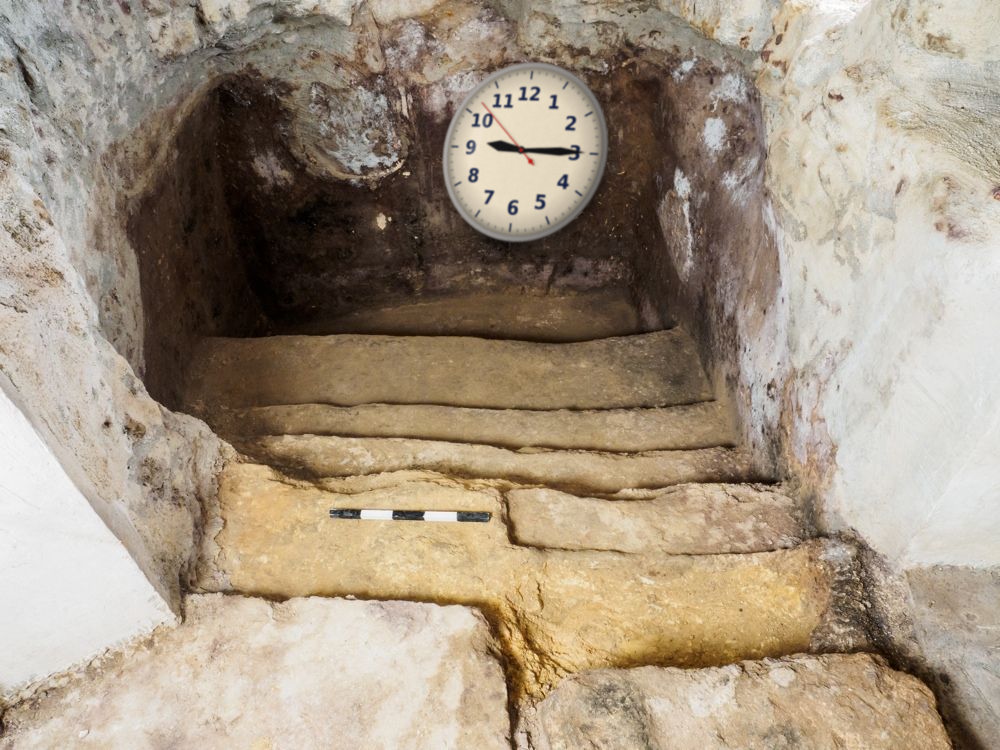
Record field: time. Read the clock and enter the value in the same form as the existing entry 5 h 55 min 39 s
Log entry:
9 h 14 min 52 s
